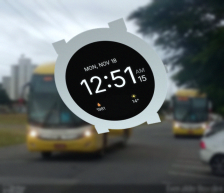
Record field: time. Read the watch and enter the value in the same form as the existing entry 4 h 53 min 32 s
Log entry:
12 h 51 min 15 s
